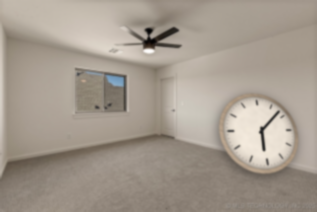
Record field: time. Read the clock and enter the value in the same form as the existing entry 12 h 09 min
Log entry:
6 h 08 min
